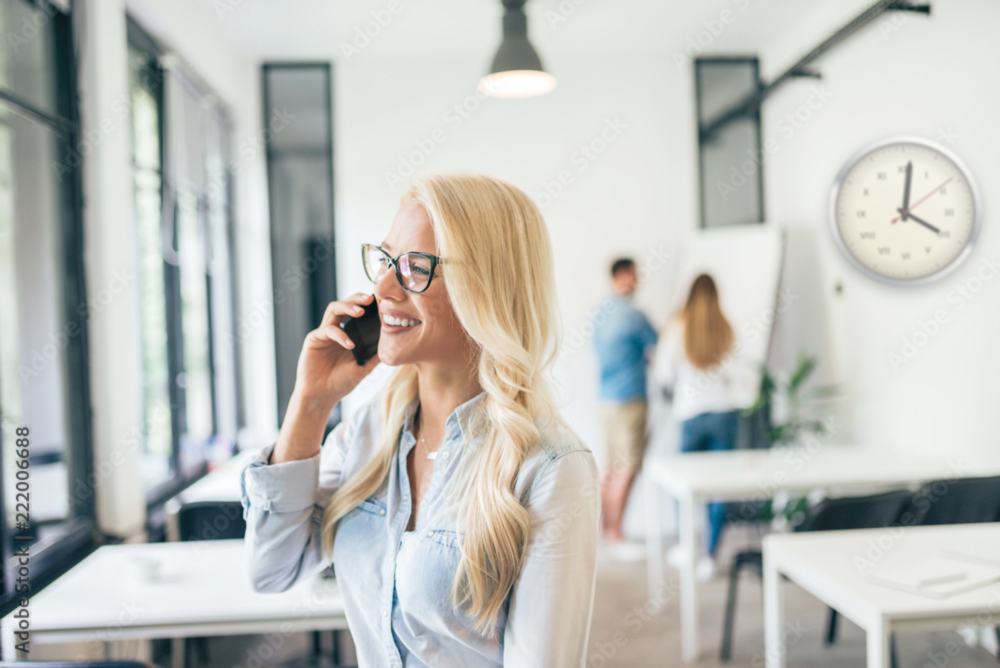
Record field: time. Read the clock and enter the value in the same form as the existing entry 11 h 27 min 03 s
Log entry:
4 h 01 min 09 s
